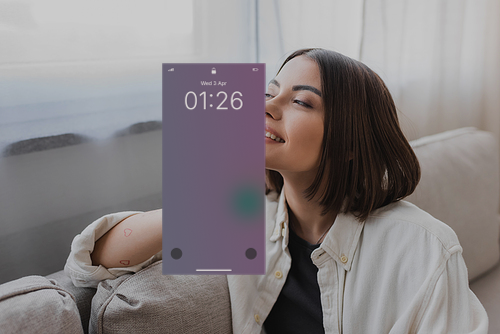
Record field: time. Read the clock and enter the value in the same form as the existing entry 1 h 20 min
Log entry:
1 h 26 min
